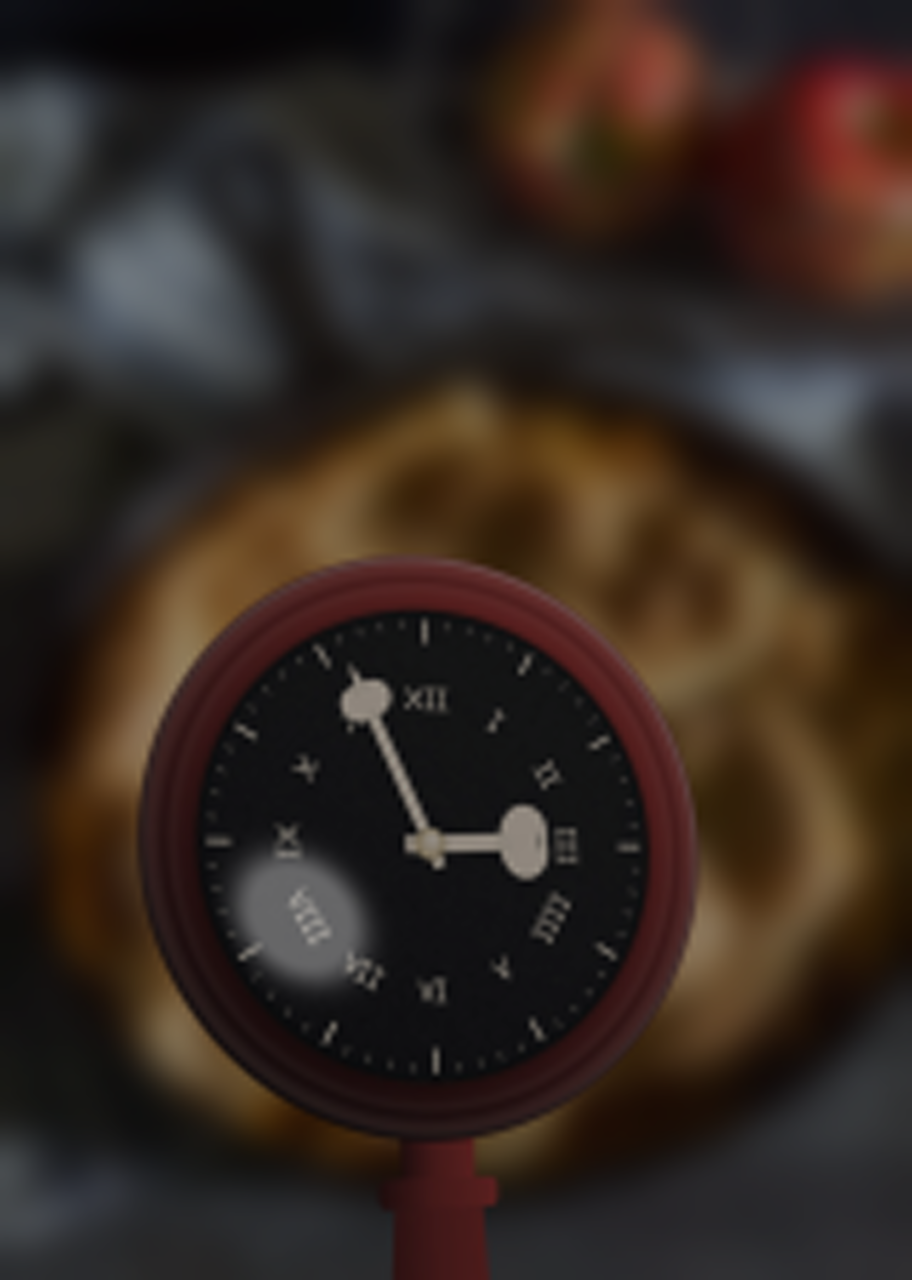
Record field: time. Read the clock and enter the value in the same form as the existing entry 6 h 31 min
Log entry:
2 h 56 min
